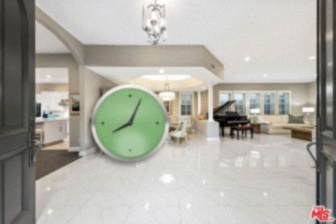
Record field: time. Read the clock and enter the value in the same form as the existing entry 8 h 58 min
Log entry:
8 h 04 min
